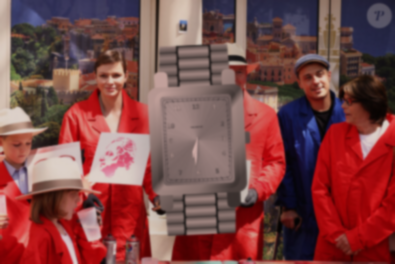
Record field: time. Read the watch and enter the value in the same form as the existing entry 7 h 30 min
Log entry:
6 h 31 min
